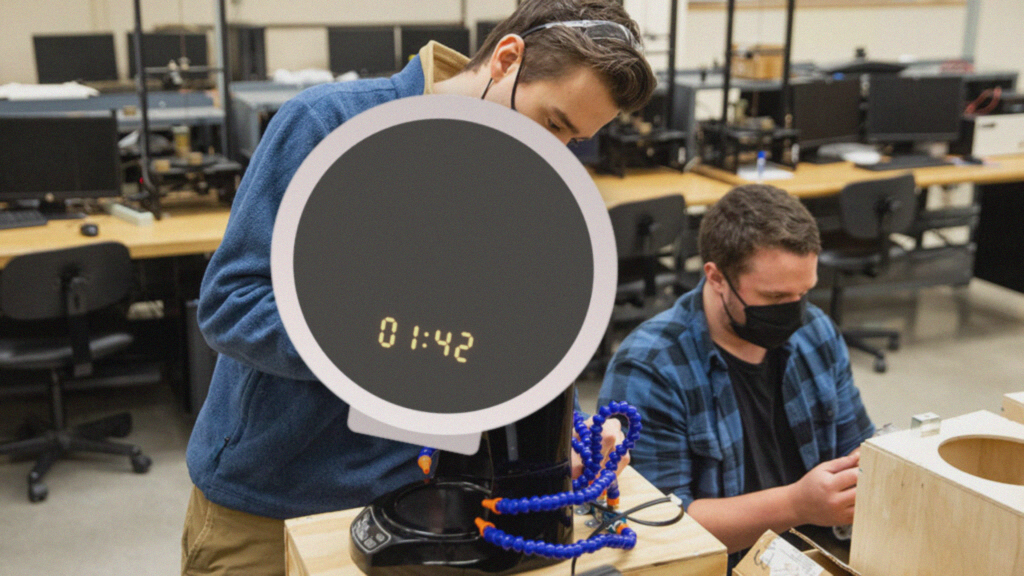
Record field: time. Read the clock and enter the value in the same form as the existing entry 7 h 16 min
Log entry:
1 h 42 min
